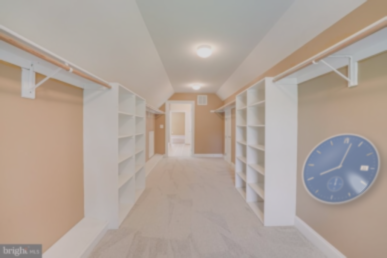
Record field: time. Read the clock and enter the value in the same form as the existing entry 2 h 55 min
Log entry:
8 h 02 min
